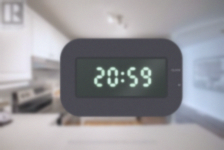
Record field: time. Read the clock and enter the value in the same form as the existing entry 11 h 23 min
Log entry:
20 h 59 min
